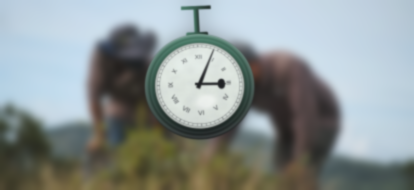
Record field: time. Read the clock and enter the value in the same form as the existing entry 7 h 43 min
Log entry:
3 h 04 min
